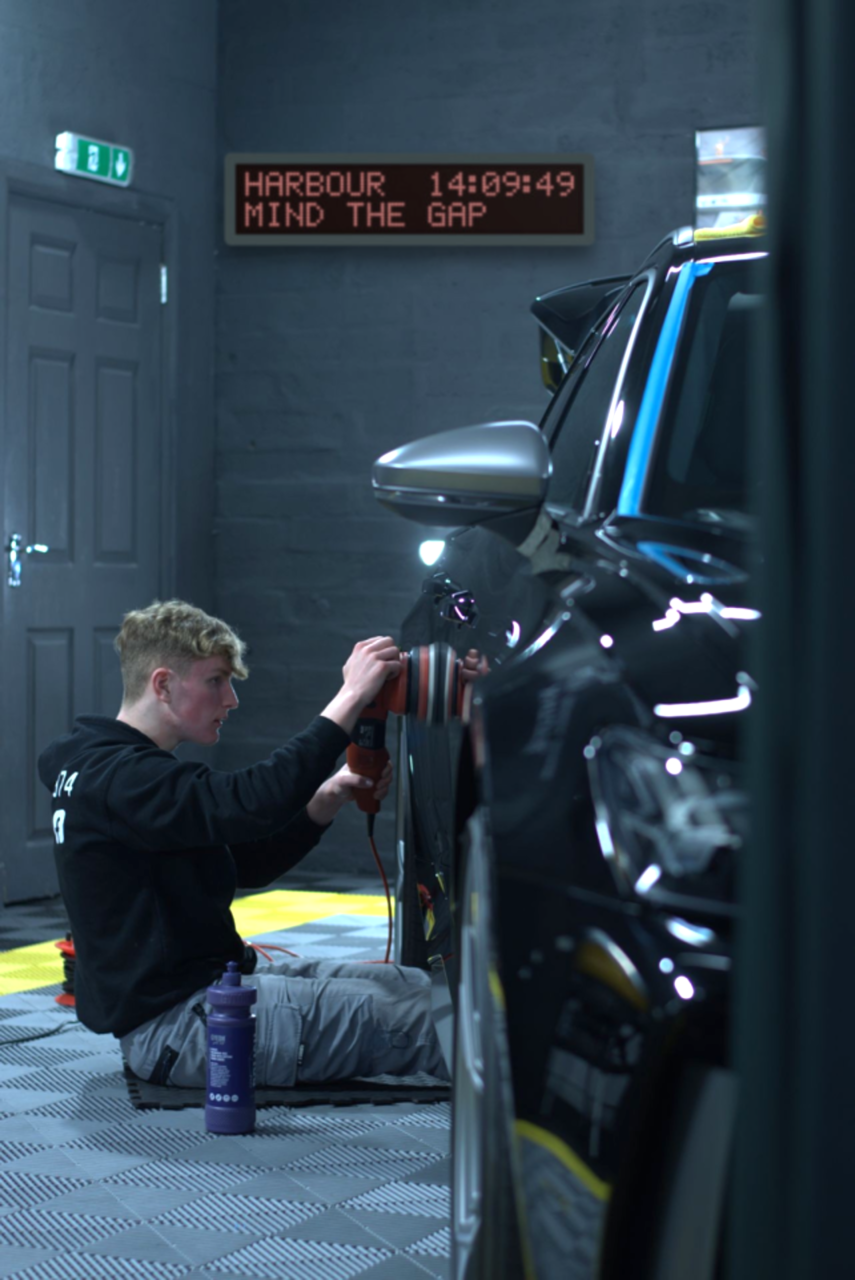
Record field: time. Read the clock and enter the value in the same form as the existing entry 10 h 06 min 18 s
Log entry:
14 h 09 min 49 s
